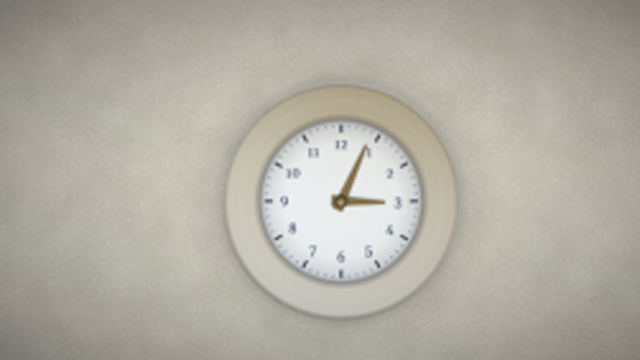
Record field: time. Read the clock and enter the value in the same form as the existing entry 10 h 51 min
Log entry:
3 h 04 min
